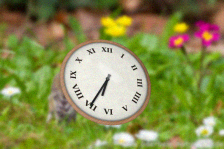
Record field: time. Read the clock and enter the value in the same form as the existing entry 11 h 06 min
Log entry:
6 h 35 min
